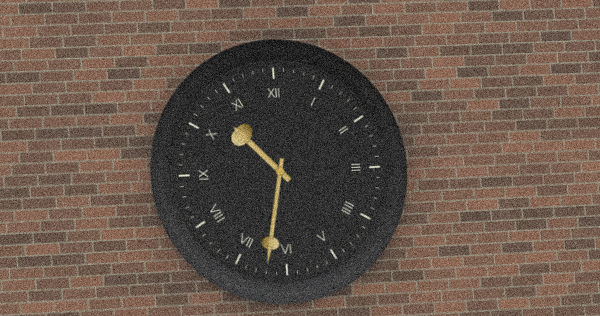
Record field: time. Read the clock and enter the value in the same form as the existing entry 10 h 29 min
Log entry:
10 h 32 min
